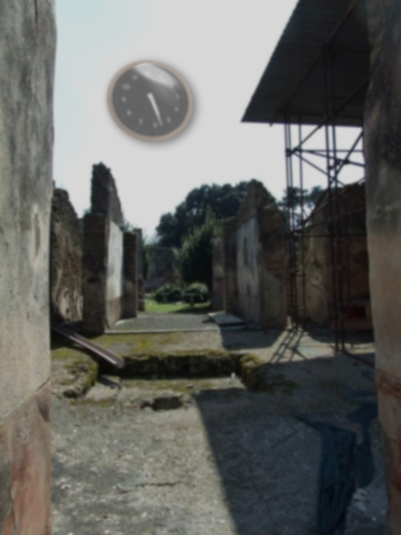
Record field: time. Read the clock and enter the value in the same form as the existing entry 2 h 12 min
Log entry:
5 h 28 min
